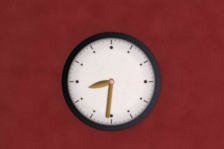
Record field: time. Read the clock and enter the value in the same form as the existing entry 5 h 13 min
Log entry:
8 h 31 min
